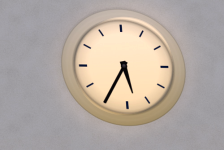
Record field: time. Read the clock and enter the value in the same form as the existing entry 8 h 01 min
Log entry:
5 h 35 min
